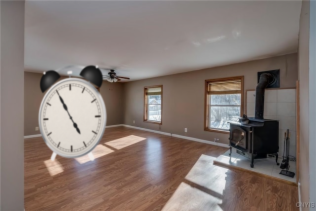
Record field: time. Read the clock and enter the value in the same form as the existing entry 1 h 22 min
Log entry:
4 h 55 min
